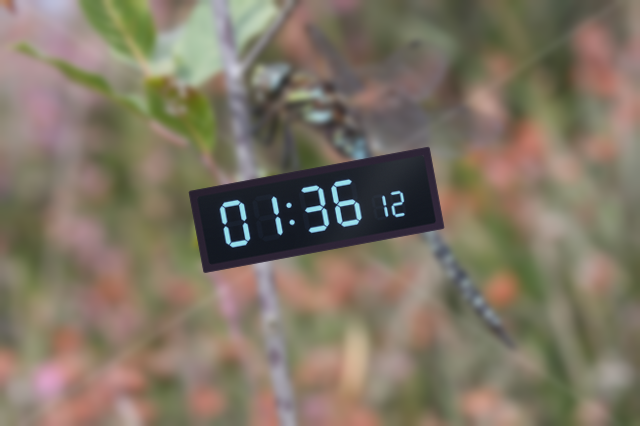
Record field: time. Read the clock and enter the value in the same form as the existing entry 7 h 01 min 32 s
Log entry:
1 h 36 min 12 s
